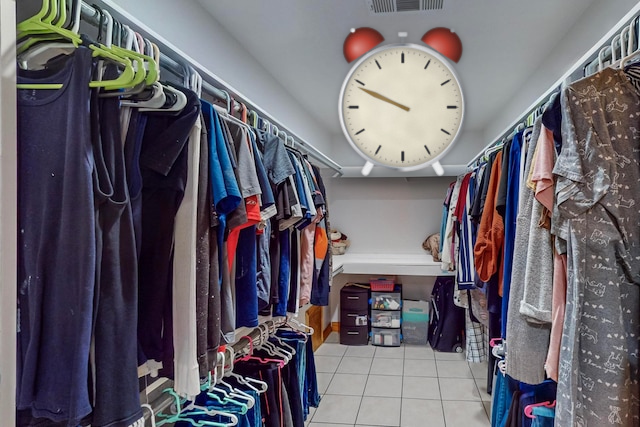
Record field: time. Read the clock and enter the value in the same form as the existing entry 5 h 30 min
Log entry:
9 h 49 min
